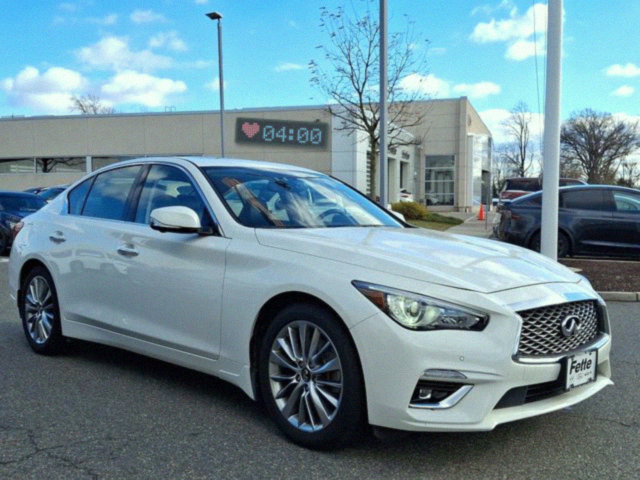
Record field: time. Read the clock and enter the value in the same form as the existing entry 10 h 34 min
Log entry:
4 h 00 min
